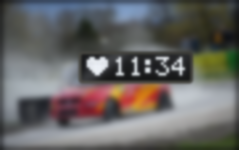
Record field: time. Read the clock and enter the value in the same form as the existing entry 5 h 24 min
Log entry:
11 h 34 min
